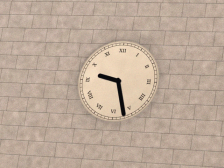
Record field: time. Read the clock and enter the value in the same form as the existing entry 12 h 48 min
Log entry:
9 h 27 min
